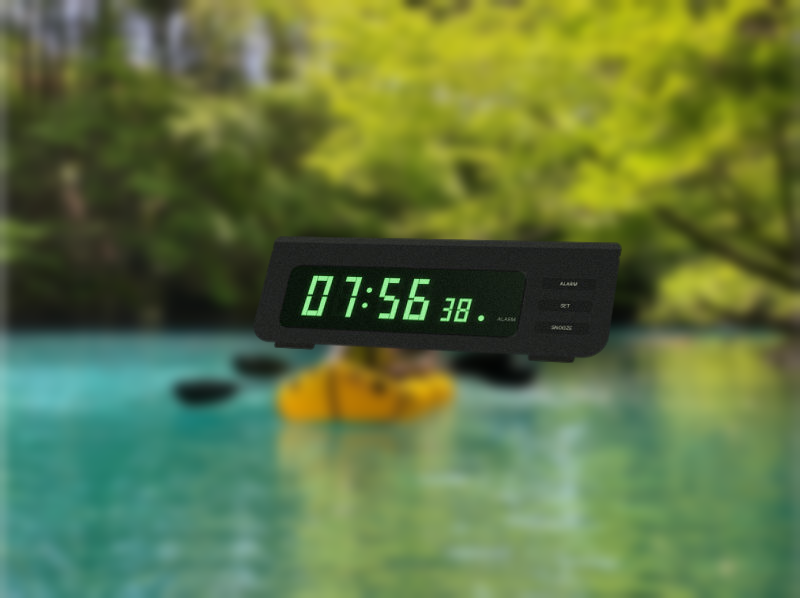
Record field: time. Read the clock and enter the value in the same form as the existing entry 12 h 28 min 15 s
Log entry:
7 h 56 min 38 s
